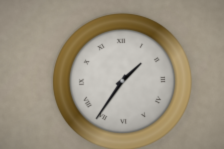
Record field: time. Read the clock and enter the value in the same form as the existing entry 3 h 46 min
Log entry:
1 h 36 min
